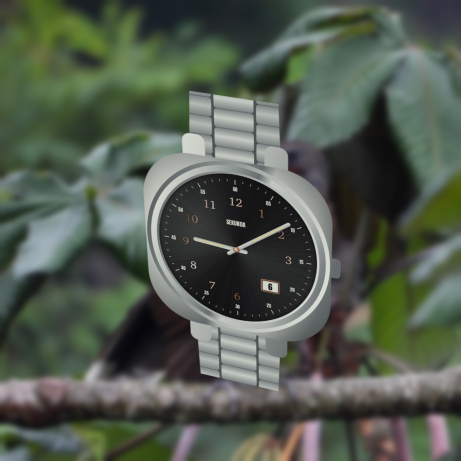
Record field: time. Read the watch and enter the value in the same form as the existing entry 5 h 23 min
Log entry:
9 h 09 min
